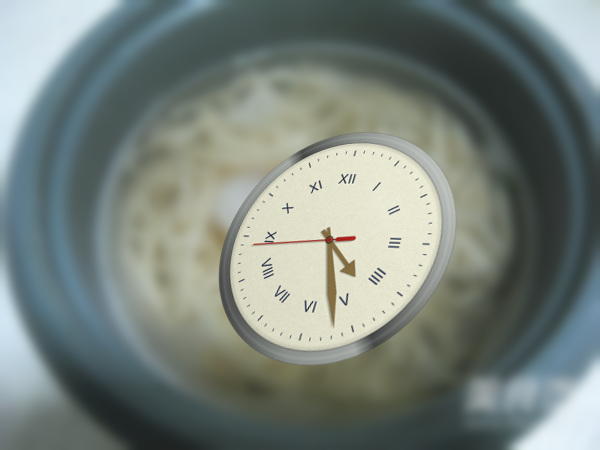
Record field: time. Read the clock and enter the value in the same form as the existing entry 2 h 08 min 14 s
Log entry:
4 h 26 min 44 s
